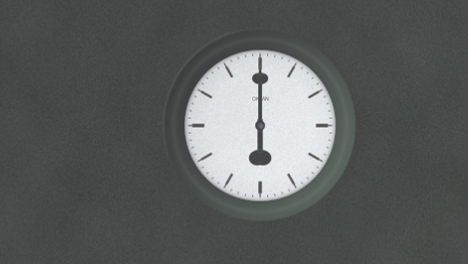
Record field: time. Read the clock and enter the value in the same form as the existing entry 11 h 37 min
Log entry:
6 h 00 min
